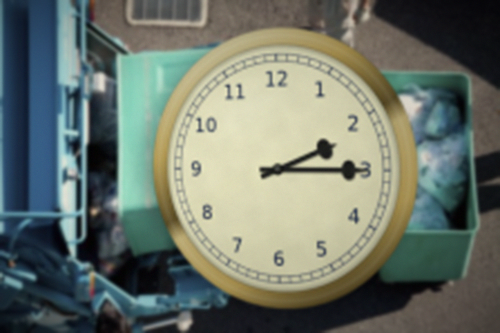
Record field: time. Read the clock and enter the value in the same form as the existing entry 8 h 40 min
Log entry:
2 h 15 min
